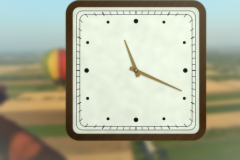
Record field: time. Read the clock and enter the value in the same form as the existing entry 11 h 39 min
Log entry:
11 h 19 min
